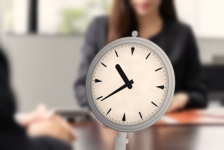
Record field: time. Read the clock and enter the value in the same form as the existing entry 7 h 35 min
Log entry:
10 h 39 min
